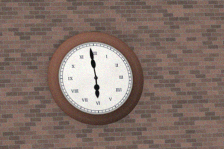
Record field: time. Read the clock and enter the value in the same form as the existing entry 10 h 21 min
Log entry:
5 h 59 min
